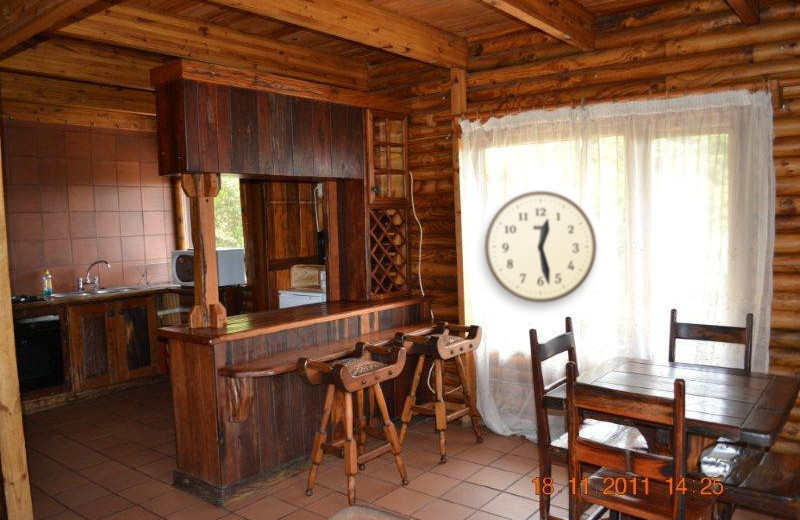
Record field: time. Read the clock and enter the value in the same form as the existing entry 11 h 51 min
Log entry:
12 h 28 min
